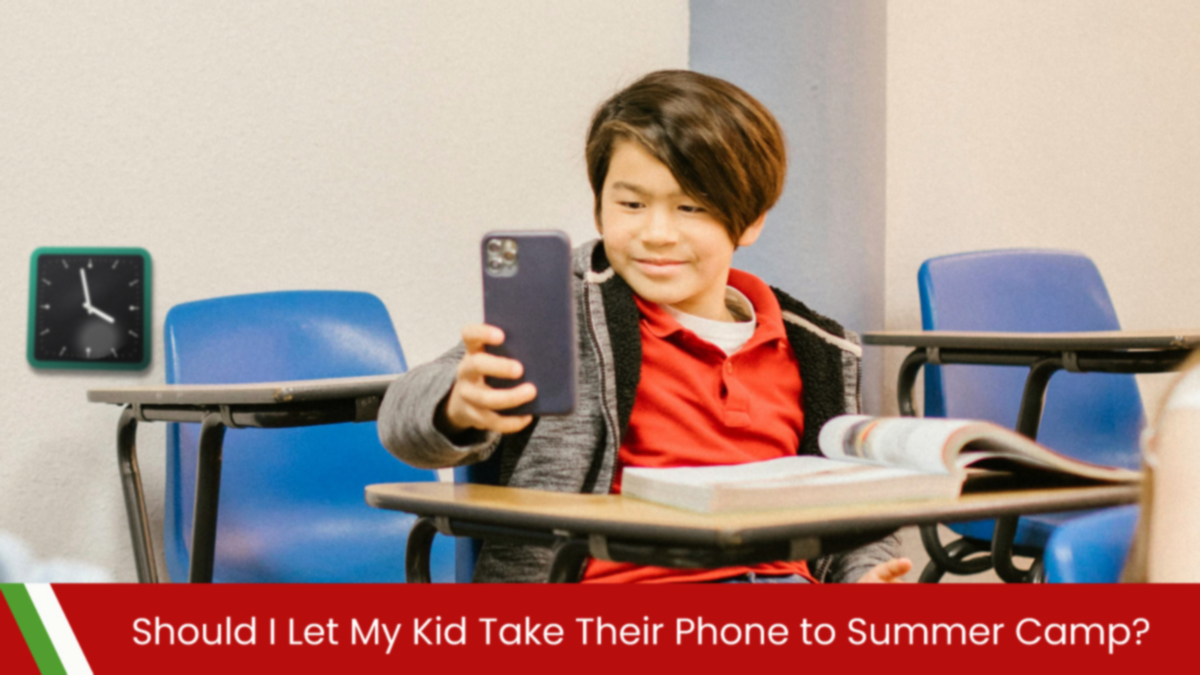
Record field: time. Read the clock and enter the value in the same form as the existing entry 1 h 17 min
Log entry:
3 h 58 min
